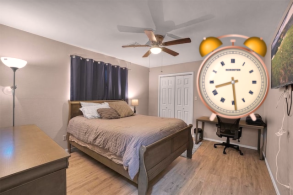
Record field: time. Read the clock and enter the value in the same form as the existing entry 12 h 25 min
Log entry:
8 h 29 min
